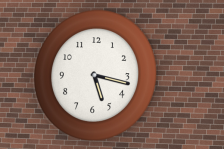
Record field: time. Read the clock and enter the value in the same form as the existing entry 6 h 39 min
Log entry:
5 h 17 min
